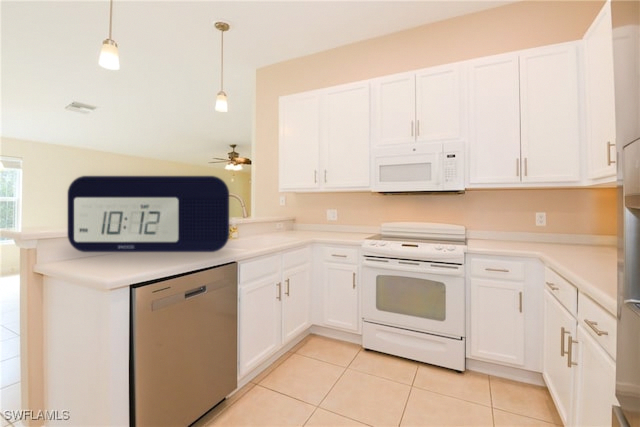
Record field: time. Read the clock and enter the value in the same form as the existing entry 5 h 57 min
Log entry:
10 h 12 min
